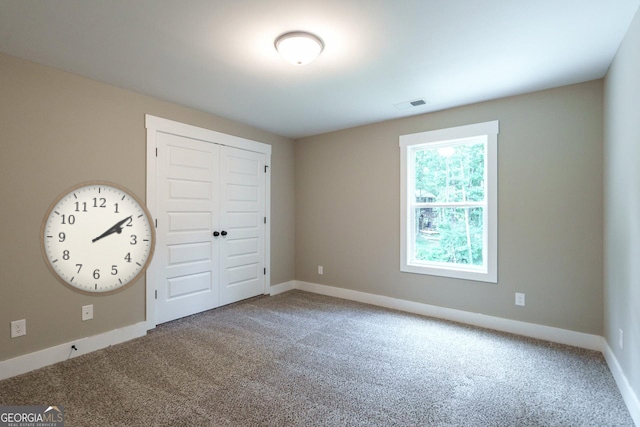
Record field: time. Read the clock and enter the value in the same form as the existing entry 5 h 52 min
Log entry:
2 h 09 min
